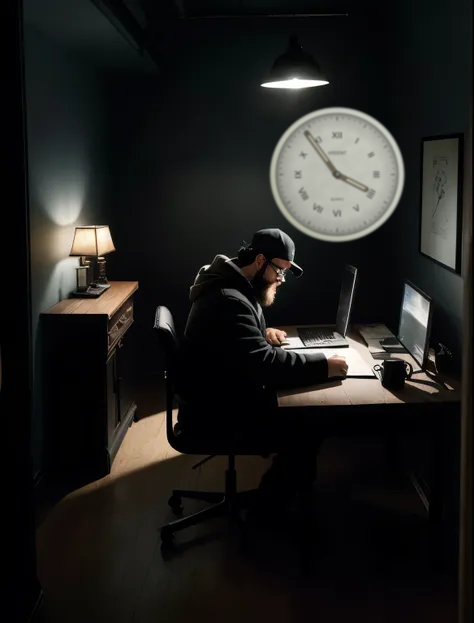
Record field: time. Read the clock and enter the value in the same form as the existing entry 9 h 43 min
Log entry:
3 h 54 min
